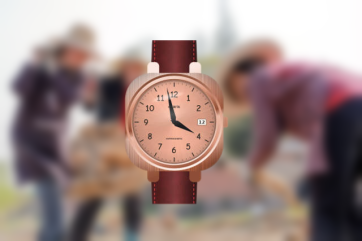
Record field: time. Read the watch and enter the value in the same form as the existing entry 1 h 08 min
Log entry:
3 h 58 min
